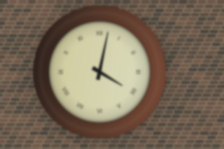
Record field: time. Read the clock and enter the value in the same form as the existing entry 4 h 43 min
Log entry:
4 h 02 min
